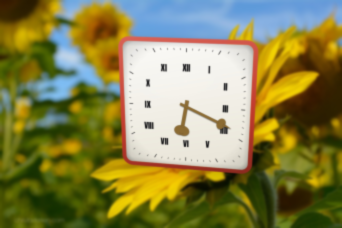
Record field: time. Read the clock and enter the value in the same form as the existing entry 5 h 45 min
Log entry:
6 h 19 min
